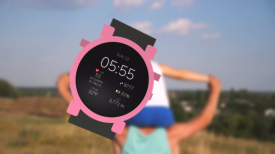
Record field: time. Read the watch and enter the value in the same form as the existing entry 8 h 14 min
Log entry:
5 h 55 min
